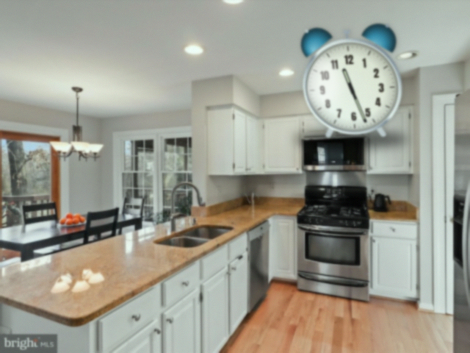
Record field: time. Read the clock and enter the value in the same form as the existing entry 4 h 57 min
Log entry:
11 h 27 min
